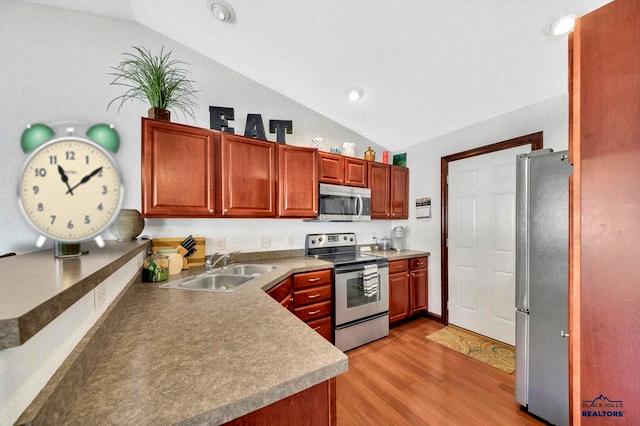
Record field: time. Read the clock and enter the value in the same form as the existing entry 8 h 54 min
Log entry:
11 h 09 min
